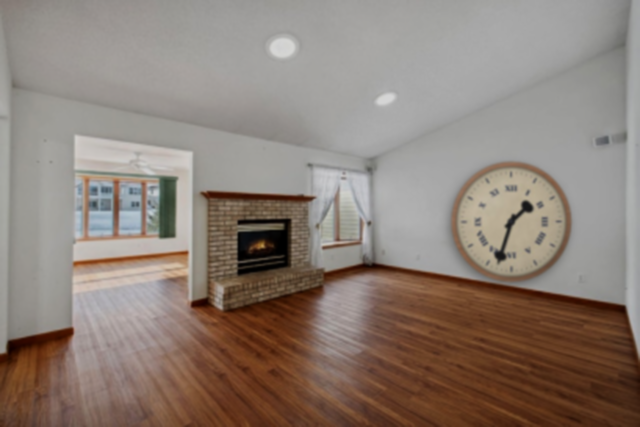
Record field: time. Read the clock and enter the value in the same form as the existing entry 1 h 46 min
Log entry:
1 h 33 min
